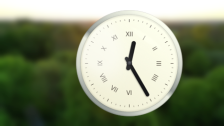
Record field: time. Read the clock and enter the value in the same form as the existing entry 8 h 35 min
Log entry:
12 h 25 min
